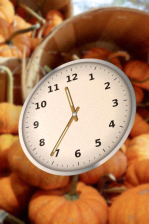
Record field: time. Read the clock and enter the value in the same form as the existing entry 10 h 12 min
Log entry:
11 h 36 min
